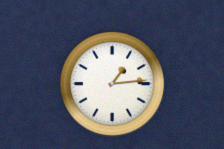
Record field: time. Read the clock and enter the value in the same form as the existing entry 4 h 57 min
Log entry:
1 h 14 min
